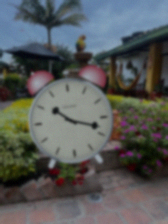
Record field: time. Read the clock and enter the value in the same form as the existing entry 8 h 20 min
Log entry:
10 h 18 min
